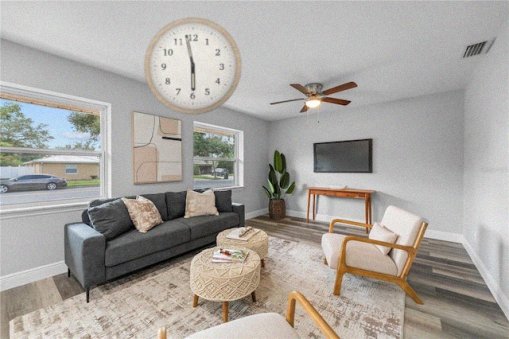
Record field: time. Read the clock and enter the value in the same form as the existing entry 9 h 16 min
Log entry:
5 h 58 min
